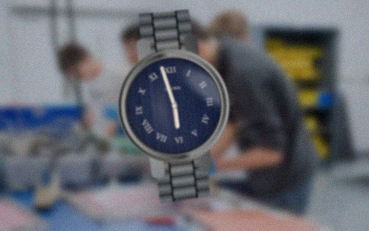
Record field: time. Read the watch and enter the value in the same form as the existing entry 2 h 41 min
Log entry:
5 h 58 min
